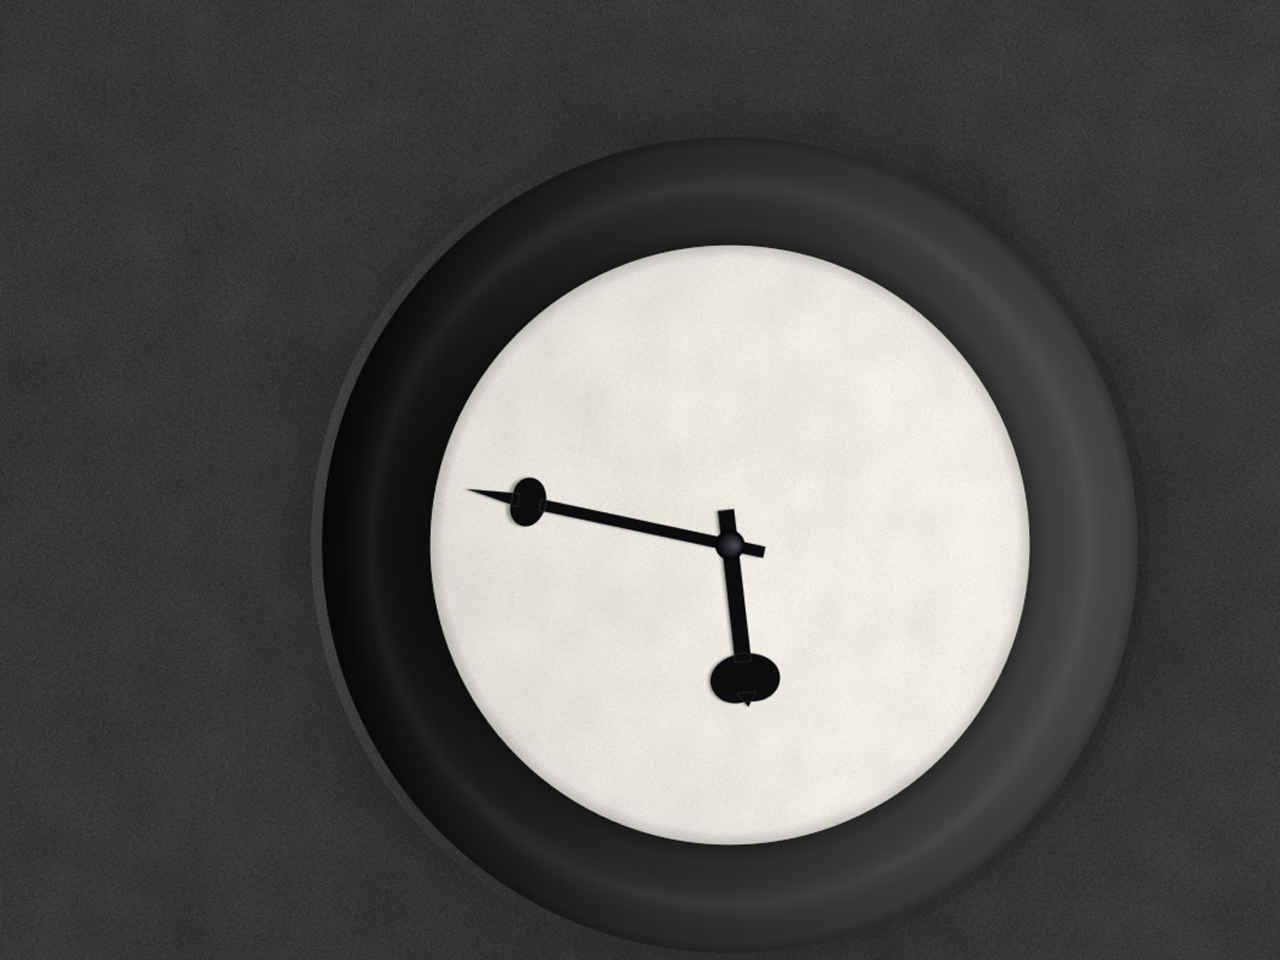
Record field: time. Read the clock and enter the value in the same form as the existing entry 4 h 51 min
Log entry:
5 h 47 min
